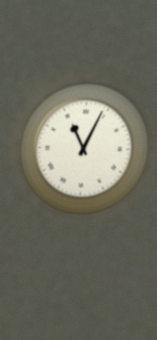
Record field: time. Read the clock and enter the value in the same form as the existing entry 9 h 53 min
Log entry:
11 h 04 min
